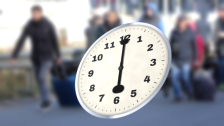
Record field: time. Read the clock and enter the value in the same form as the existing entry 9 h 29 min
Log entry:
6 h 00 min
